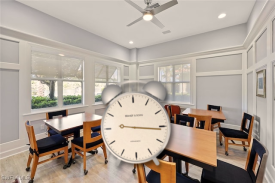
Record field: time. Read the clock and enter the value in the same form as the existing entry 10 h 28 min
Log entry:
9 h 16 min
